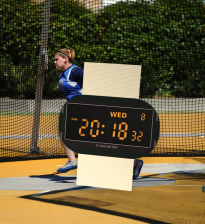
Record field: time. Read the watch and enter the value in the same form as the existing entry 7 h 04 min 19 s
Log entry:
20 h 18 min 32 s
